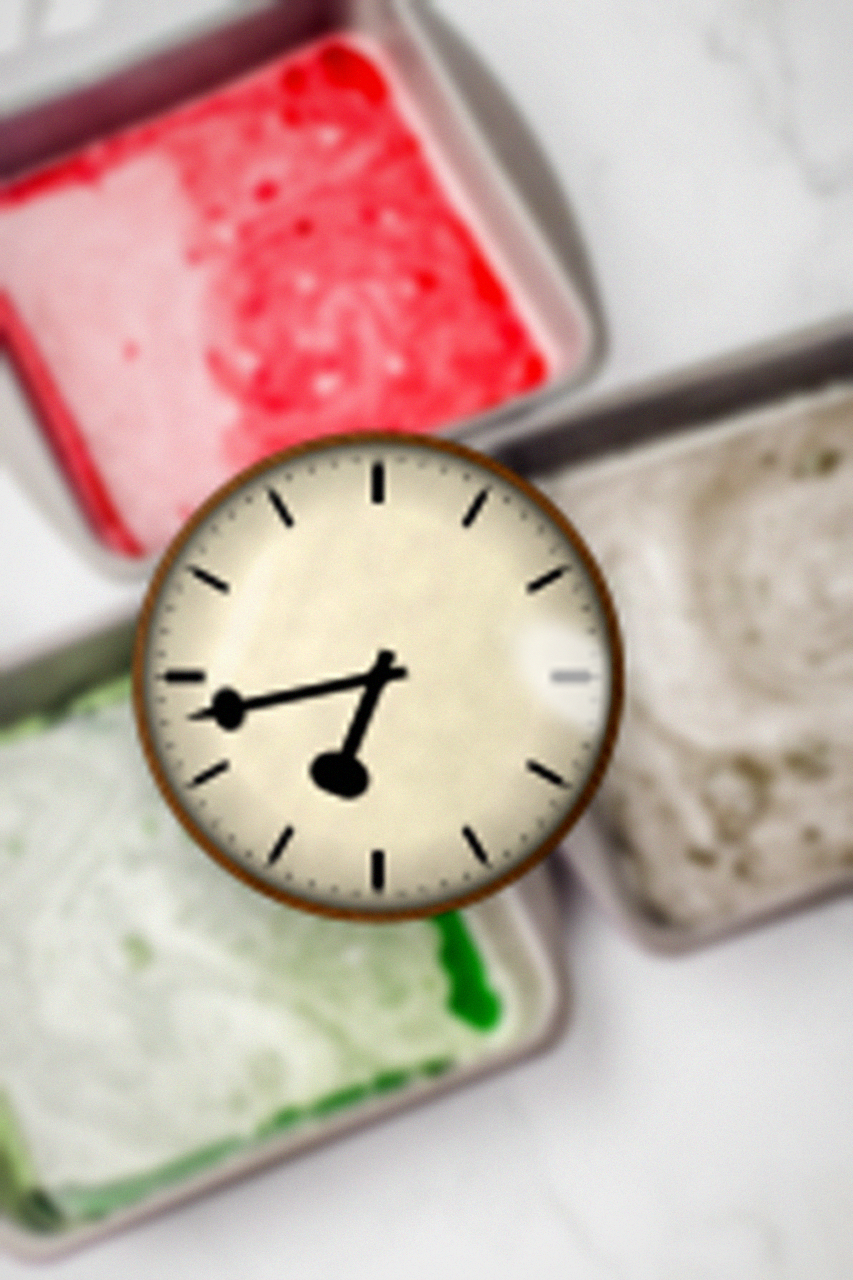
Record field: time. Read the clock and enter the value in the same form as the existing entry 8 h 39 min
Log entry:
6 h 43 min
